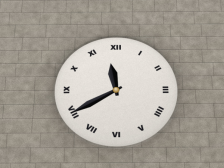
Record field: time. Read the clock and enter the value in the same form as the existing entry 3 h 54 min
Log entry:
11 h 40 min
